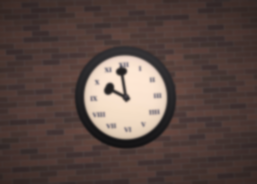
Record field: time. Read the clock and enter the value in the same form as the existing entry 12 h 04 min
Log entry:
9 h 59 min
